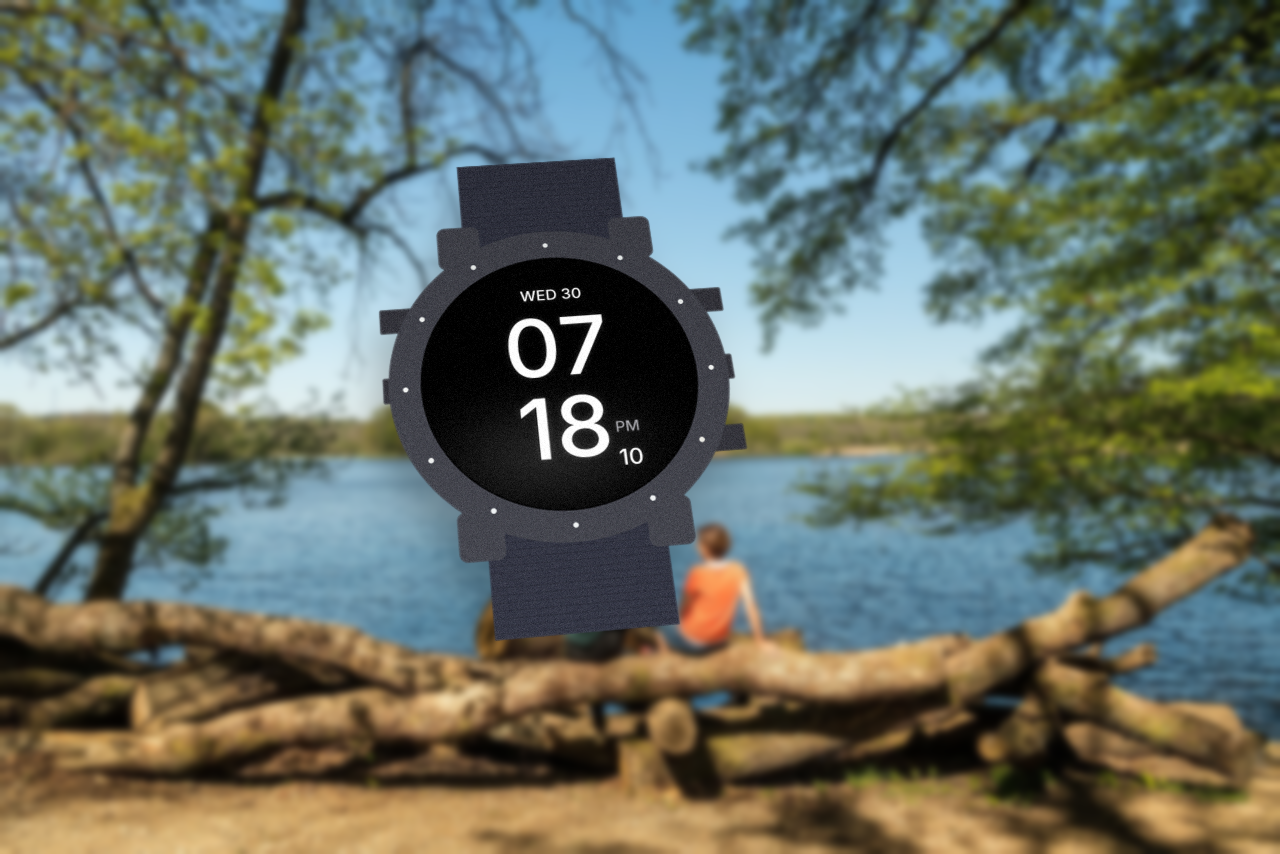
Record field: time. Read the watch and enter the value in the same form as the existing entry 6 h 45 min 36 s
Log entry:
7 h 18 min 10 s
